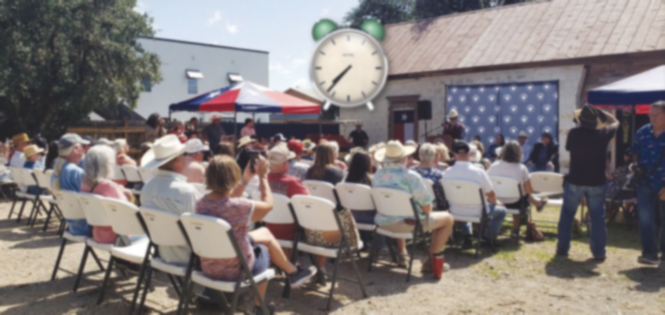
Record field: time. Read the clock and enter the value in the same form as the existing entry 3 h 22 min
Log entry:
7 h 37 min
